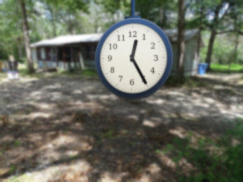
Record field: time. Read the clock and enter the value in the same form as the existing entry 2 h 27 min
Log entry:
12 h 25 min
